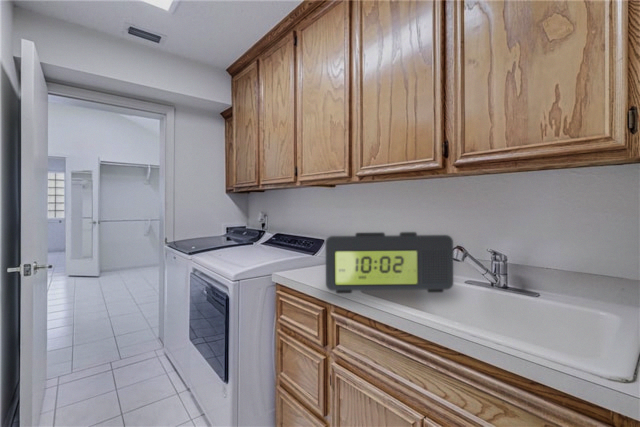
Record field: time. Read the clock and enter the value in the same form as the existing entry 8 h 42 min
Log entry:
10 h 02 min
